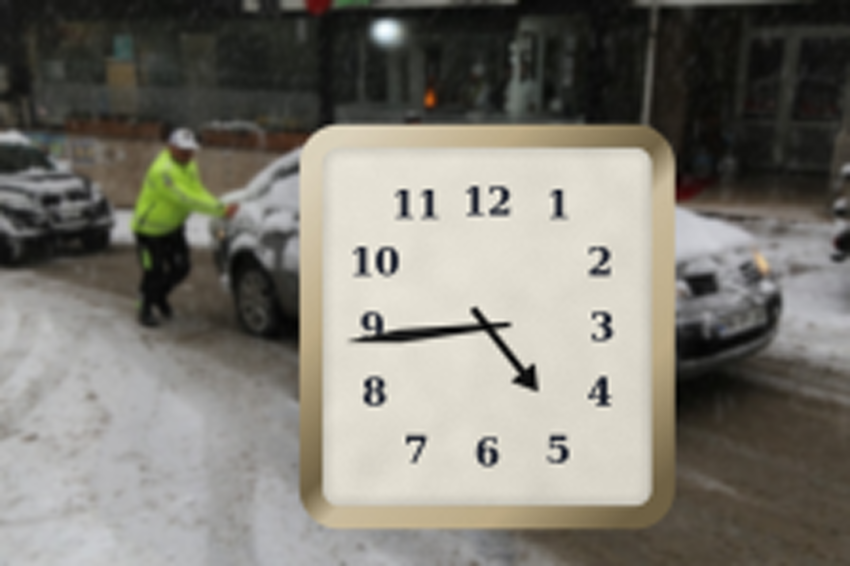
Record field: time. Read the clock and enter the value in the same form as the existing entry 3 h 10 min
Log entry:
4 h 44 min
